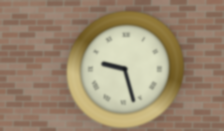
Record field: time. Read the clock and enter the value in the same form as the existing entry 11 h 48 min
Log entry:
9 h 27 min
